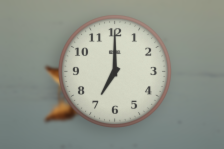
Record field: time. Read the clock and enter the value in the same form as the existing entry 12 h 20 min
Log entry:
7 h 00 min
